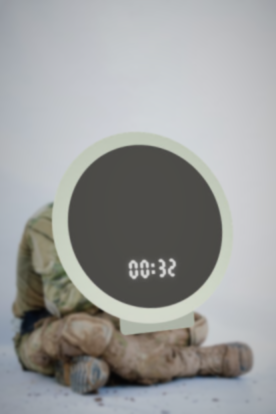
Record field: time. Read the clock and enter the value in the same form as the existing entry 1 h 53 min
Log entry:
0 h 32 min
